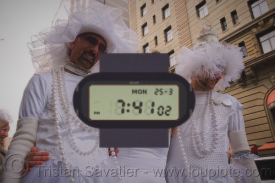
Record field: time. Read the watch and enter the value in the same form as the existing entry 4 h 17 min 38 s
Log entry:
7 h 41 min 02 s
